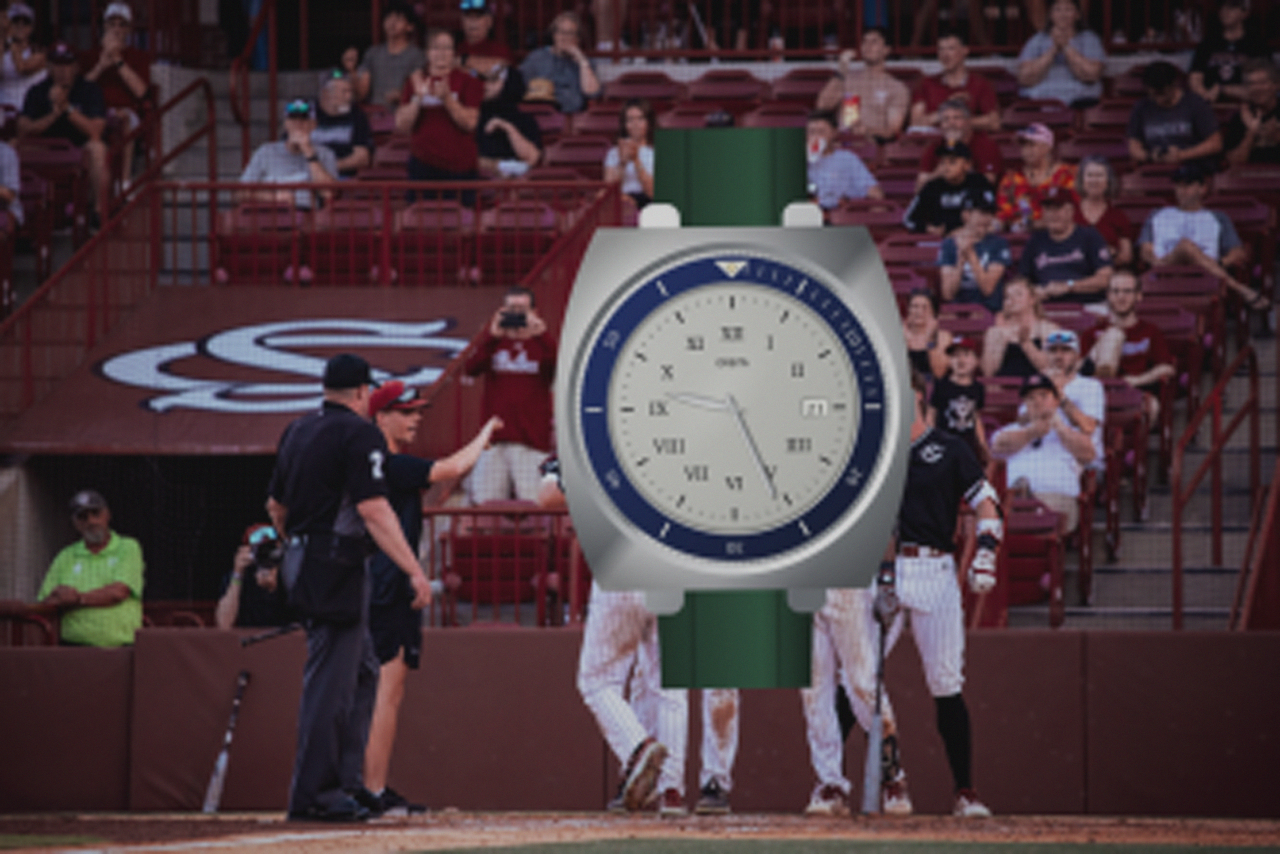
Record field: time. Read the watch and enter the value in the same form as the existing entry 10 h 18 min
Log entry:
9 h 26 min
